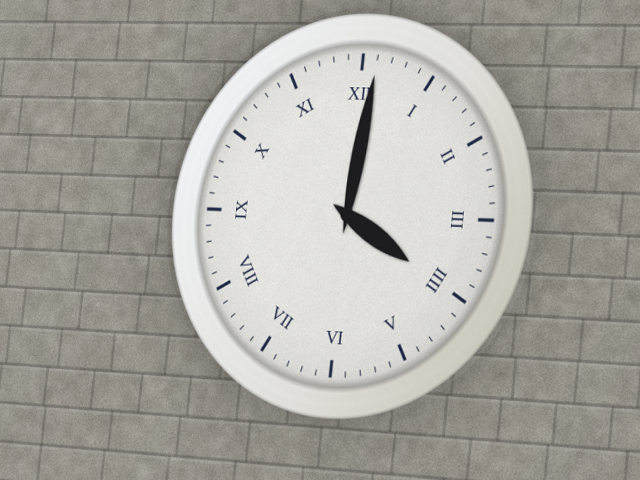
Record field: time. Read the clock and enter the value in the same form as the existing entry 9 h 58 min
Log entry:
4 h 01 min
